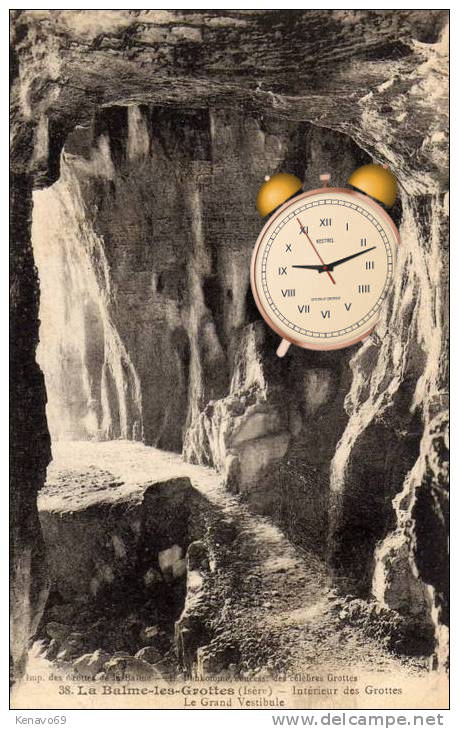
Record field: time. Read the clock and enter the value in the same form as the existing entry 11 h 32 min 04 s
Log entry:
9 h 11 min 55 s
